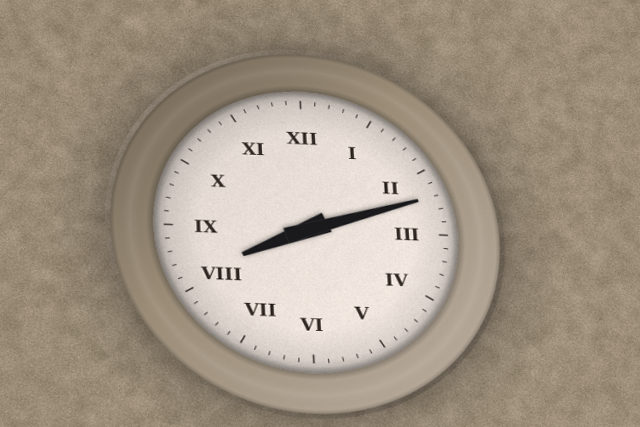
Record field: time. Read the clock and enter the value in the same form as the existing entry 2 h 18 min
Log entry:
8 h 12 min
